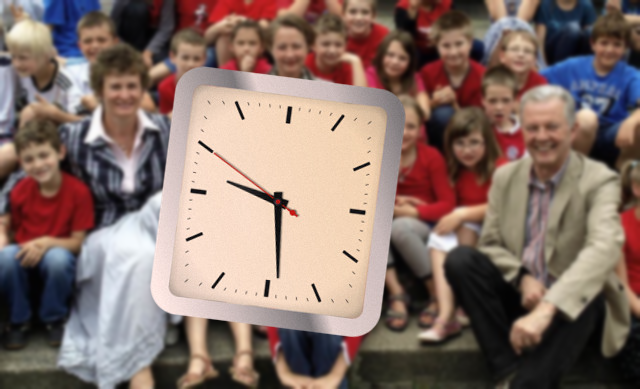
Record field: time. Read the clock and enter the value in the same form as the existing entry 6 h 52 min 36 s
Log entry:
9 h 28 min 50 s
